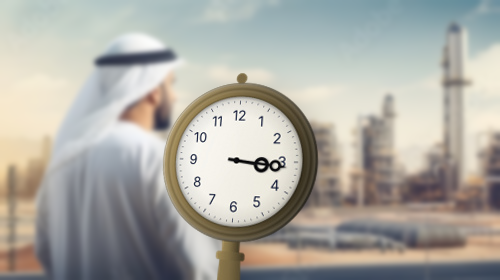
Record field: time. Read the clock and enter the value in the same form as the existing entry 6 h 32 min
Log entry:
3 h 16 min
